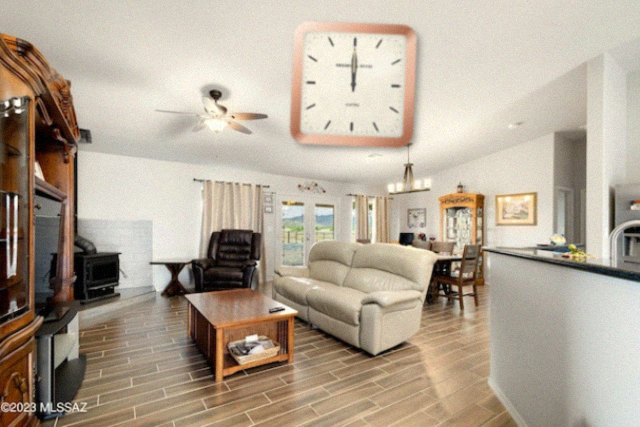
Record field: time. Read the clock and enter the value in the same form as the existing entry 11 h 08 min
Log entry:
12 h 00 min
